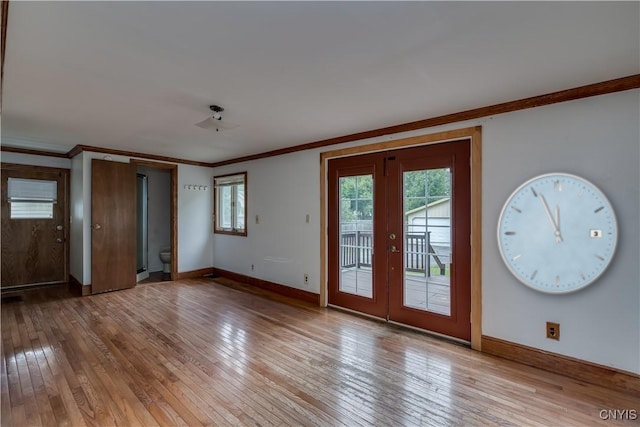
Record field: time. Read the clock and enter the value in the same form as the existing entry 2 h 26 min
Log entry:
11 h 56 min
